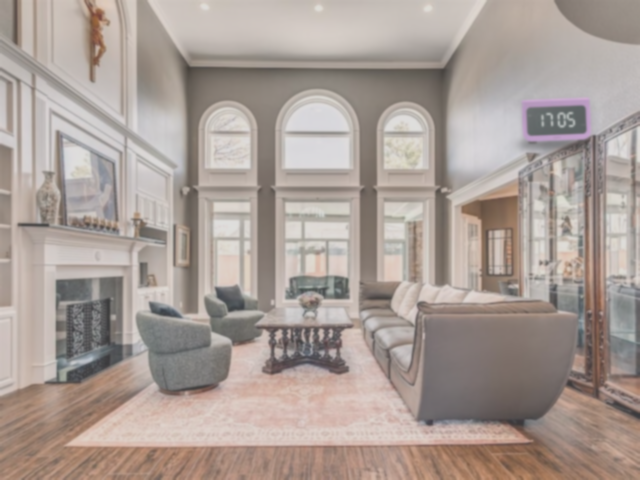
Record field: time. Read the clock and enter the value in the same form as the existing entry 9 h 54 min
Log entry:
17 h 05 min
